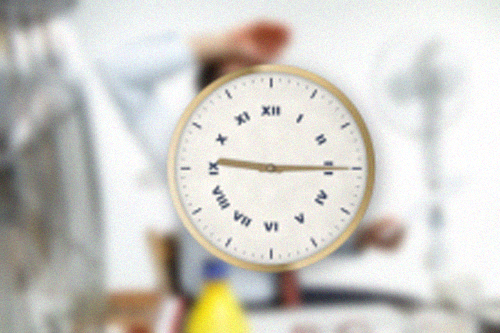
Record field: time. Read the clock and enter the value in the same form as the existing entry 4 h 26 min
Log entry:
9 h 15 min
